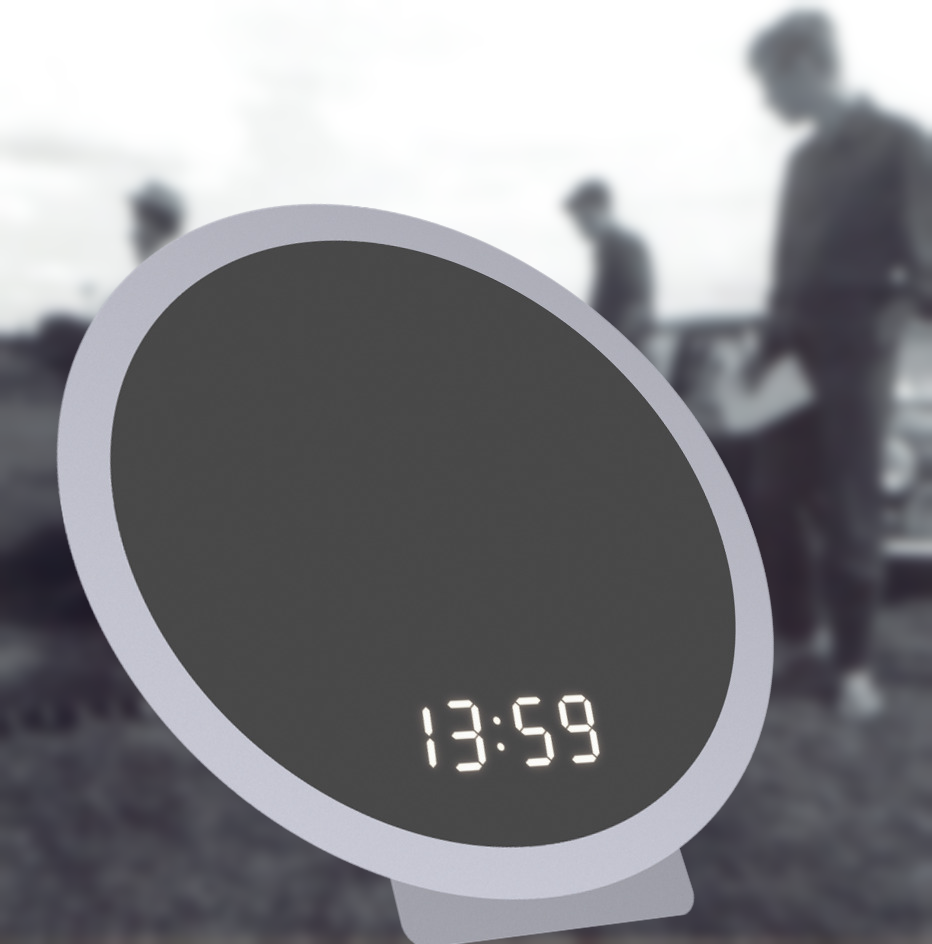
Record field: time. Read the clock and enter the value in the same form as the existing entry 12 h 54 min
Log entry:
13 h 59 min
